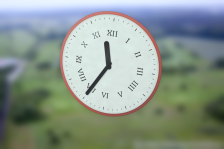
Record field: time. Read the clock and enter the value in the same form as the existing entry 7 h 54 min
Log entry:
11 h 35 min
